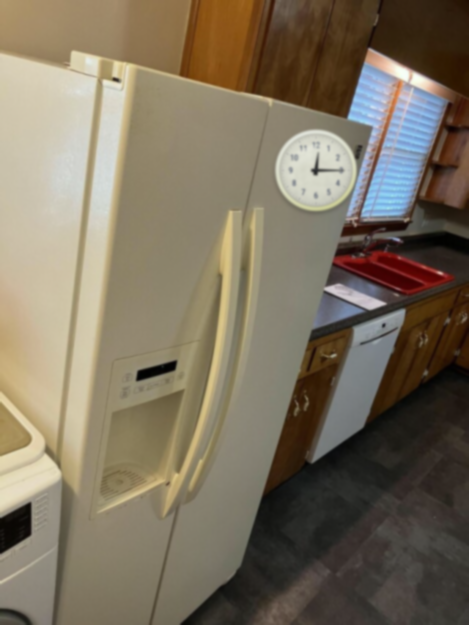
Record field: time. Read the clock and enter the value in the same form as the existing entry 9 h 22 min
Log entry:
12 h 15 min
